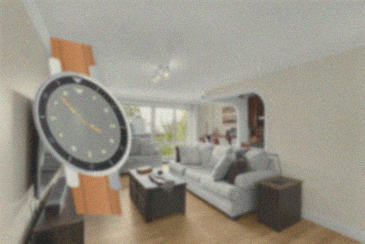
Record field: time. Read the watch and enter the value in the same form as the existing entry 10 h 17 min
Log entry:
3 h 53 min
